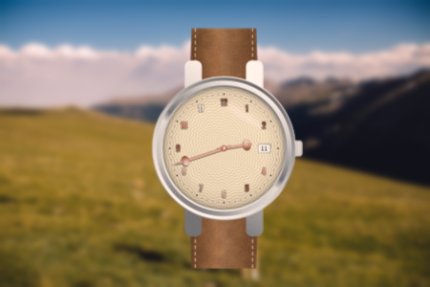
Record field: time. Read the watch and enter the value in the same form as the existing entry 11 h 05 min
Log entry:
2 h 42 min
